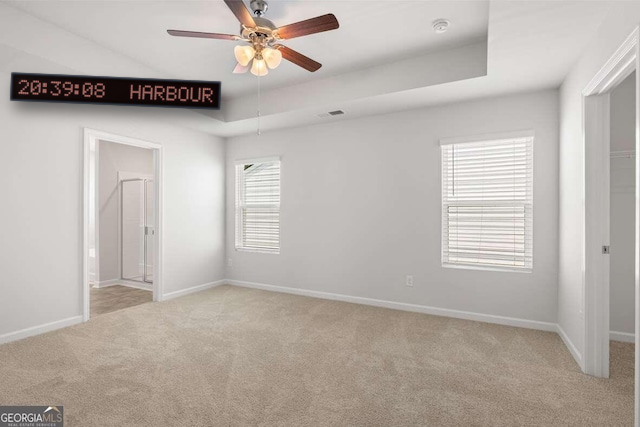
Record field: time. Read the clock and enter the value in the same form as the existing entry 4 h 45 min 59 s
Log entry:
20 h 39 min 08 s
